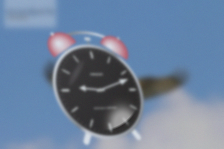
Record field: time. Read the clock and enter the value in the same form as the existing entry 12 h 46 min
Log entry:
9 h 12 min
